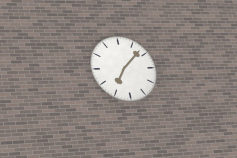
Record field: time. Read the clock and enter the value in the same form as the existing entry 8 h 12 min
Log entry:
7 h 08 min
